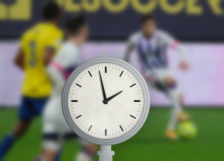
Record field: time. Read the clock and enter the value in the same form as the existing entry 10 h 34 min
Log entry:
1 h 58 min
